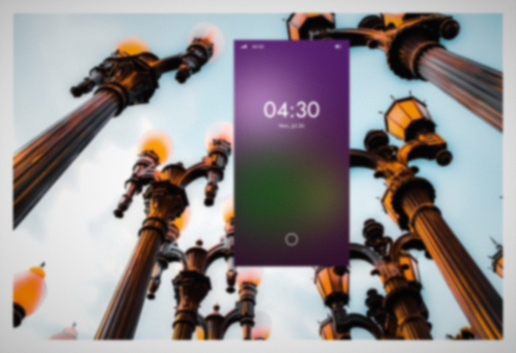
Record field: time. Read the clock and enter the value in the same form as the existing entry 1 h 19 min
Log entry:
4 h 30 min
